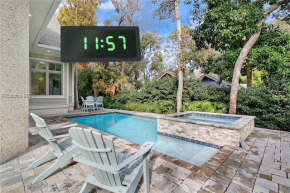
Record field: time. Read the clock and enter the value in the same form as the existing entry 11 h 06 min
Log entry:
11 h 57 min
